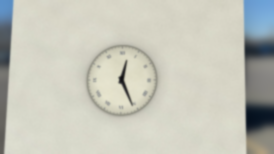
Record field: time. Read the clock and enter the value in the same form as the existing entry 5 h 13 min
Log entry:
12 h 26 min
